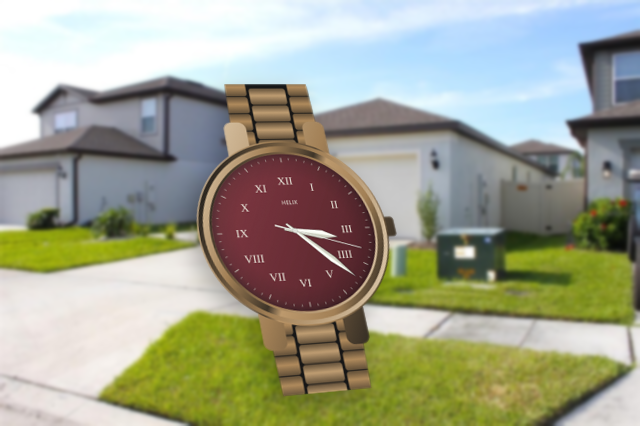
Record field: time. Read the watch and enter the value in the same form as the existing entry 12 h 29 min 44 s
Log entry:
3 h 22 min 18 s
